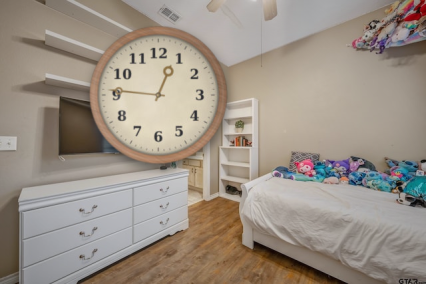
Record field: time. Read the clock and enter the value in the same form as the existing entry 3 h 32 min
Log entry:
12 h 46 min
